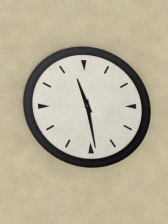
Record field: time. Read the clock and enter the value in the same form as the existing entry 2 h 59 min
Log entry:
11 h 29 min
